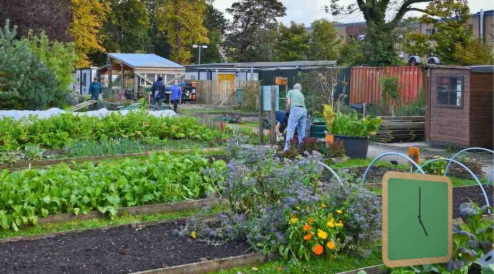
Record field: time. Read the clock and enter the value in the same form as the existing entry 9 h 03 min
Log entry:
5 h 00 min
